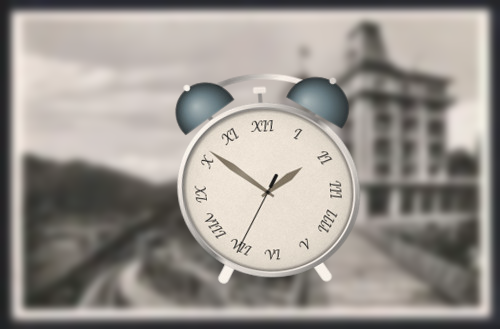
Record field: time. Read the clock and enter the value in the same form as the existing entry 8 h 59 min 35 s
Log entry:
1 h 51 min 35 s
